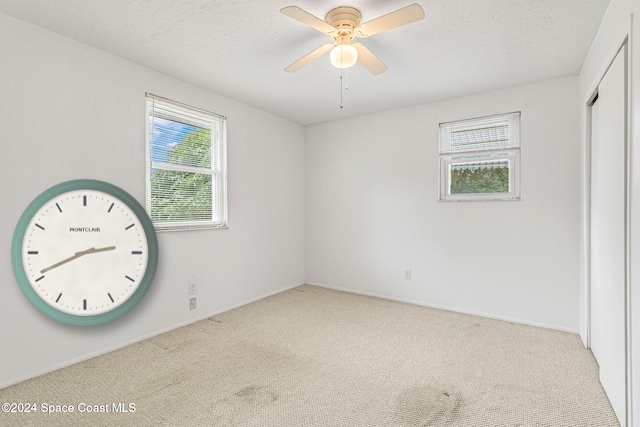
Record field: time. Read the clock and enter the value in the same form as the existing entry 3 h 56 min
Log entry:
2 h 41 min
